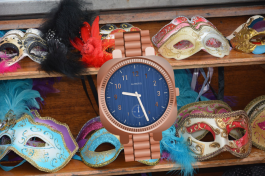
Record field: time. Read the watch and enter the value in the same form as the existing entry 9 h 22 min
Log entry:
9 h 27 min
